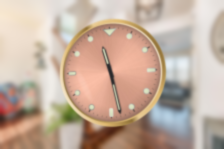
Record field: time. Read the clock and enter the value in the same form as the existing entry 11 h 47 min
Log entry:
11 h 28 min
